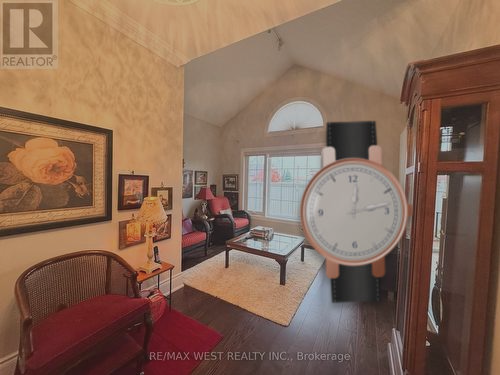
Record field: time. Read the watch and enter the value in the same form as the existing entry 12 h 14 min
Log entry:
12 h 13 min
